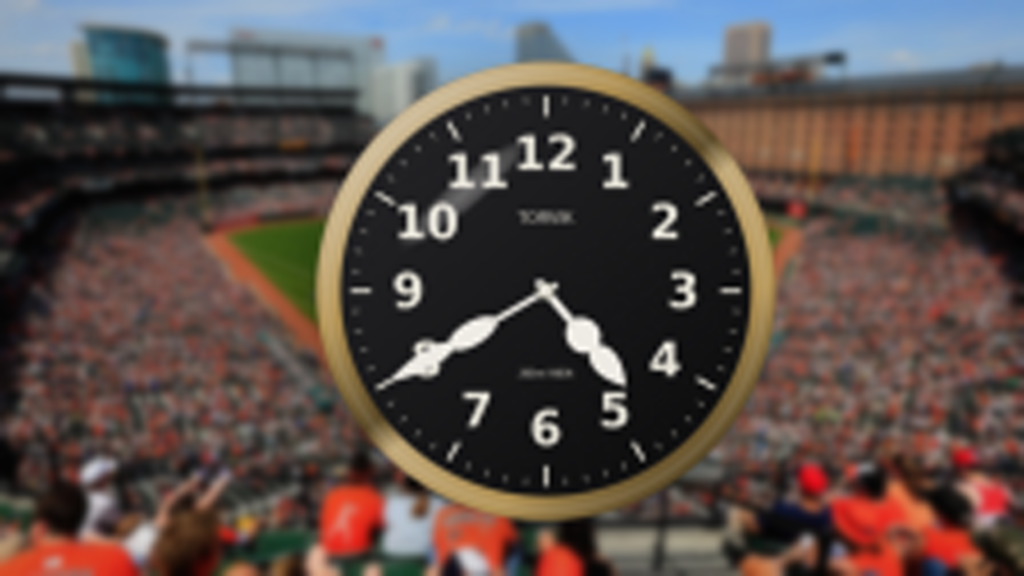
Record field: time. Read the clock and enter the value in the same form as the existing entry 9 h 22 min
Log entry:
4 h 40 min
